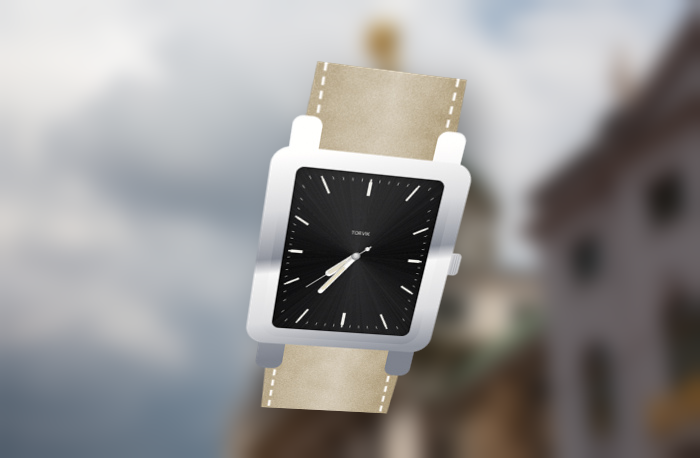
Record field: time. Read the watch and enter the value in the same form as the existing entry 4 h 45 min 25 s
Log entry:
7 h 35 min 38 s
